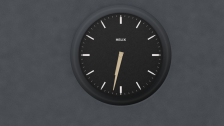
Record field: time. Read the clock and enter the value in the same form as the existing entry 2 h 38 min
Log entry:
6 h 32 min
